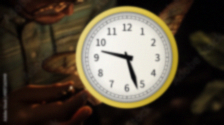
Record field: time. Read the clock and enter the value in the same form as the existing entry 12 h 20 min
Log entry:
9 h 27 min
